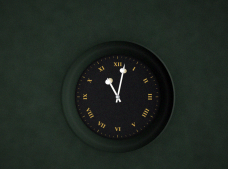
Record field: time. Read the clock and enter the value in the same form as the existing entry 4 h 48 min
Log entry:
11 h 02 min
